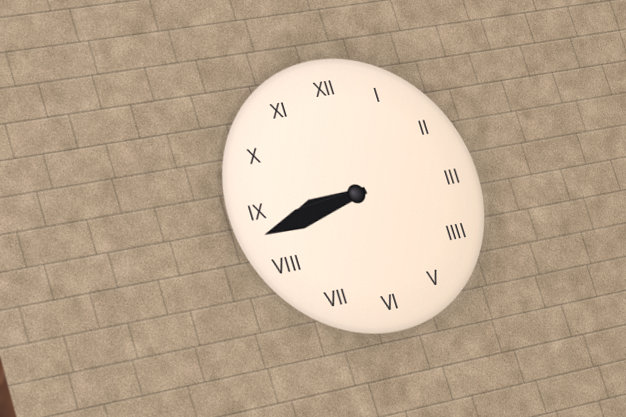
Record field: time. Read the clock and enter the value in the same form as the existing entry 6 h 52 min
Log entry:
8 h 43 min
